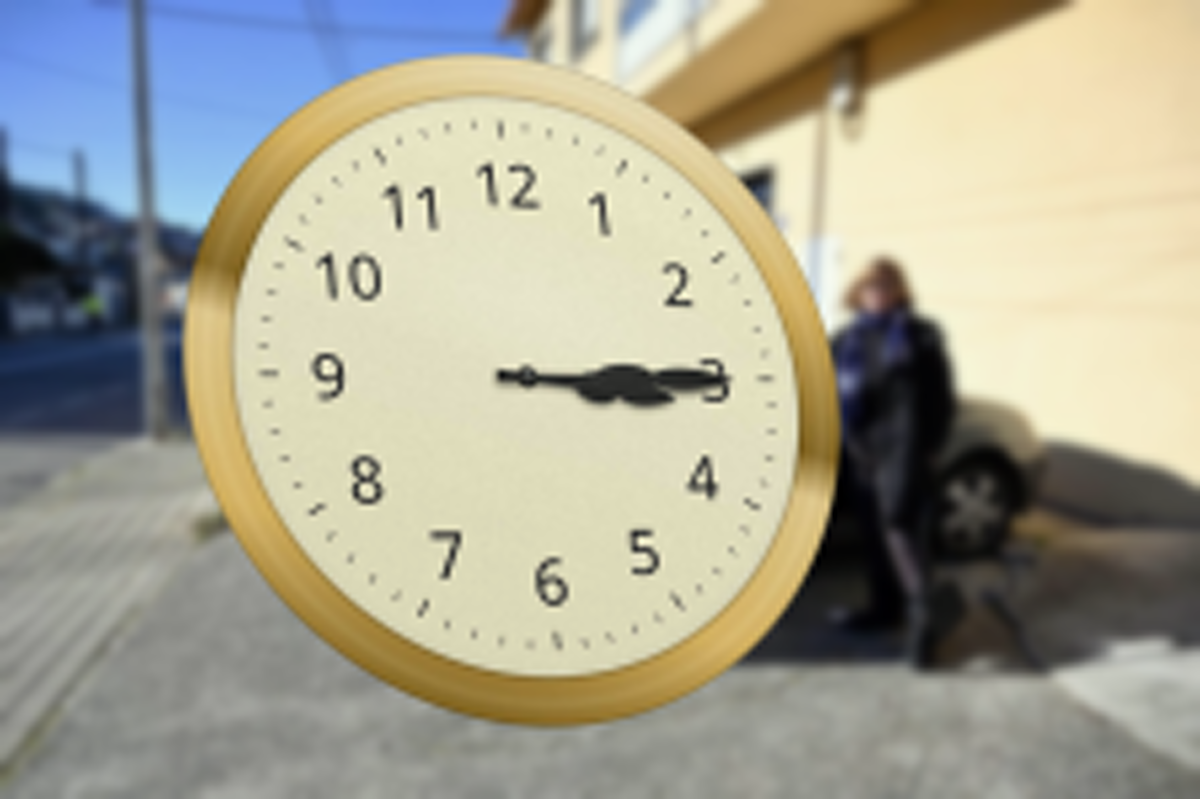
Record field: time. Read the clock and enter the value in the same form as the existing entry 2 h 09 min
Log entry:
3 h 15 min
